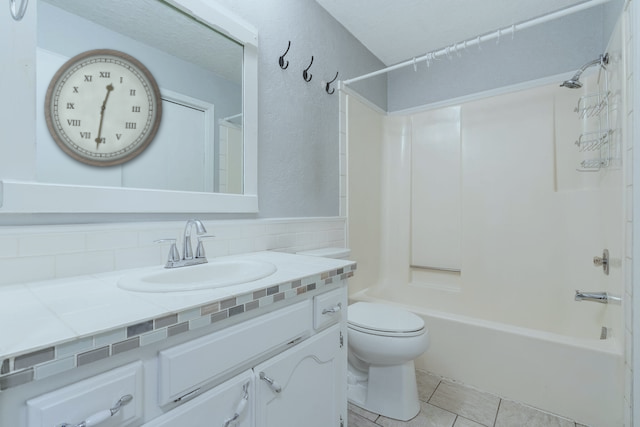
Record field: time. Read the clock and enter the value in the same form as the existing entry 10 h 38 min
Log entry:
12 h 31 min
